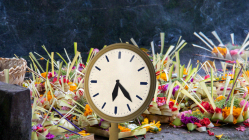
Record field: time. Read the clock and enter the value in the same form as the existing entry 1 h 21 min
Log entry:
6 h 23 min
